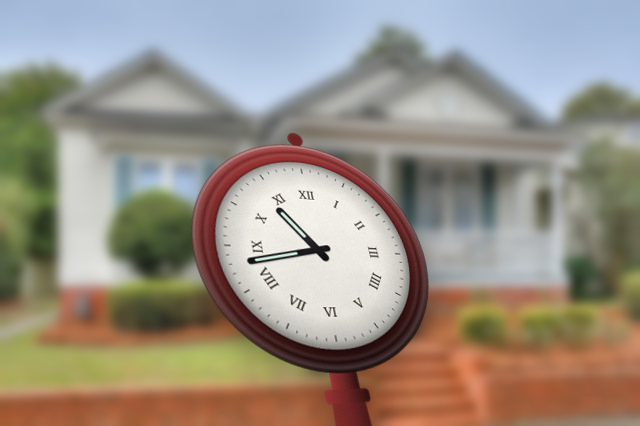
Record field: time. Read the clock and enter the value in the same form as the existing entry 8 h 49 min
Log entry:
10 h 43 min
